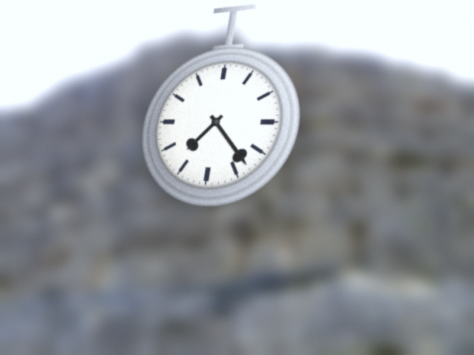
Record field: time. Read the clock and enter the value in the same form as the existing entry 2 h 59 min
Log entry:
7 h 23 min
